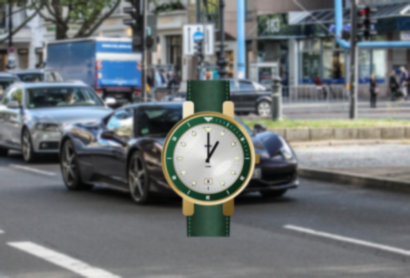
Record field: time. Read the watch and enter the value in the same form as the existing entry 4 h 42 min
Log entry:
1 h 00 min
